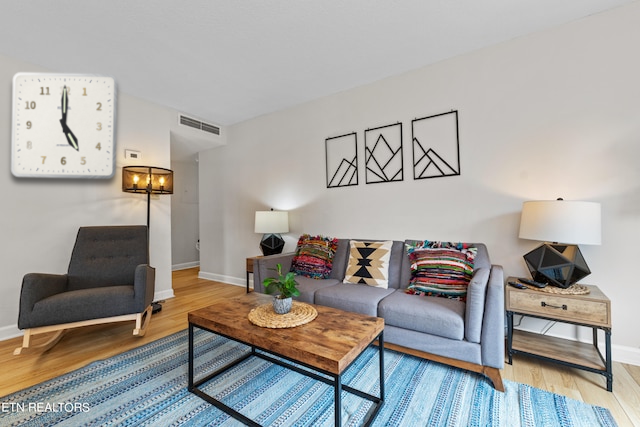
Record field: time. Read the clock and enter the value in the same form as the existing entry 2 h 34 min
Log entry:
5 h 00 min
